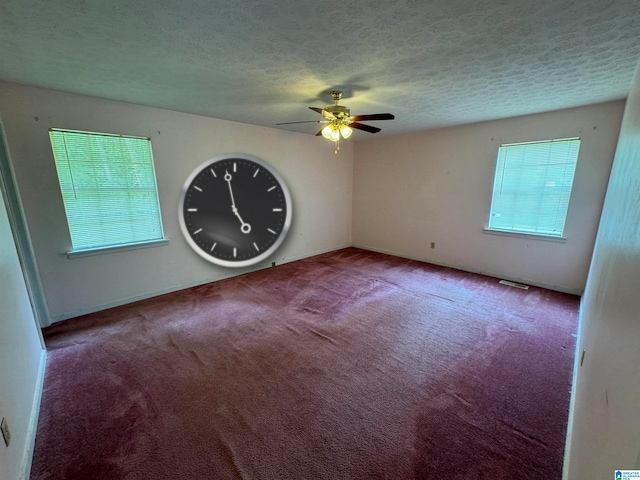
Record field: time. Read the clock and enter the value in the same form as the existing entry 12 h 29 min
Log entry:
4 h 58 min
